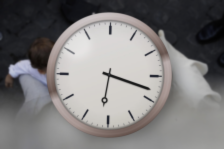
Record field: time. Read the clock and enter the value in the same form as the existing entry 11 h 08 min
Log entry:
6 h 18 min
